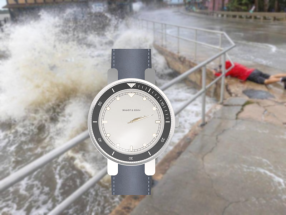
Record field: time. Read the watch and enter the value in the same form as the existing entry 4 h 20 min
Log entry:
2 h 12 min
